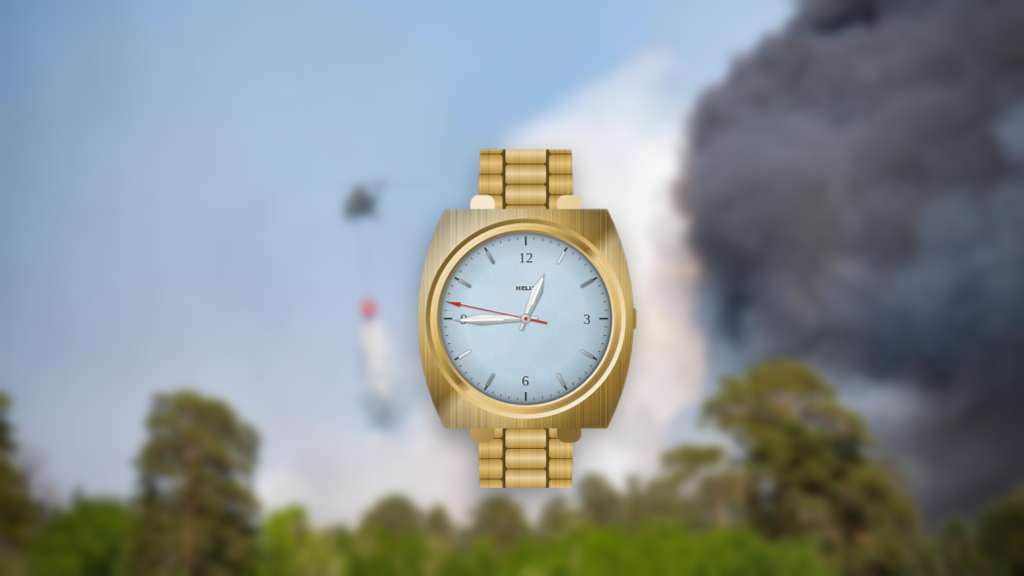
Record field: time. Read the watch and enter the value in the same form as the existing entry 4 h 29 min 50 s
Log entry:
12 h 44 min 47 s
